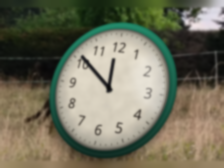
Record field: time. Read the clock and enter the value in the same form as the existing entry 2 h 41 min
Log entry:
11 h 51 min
